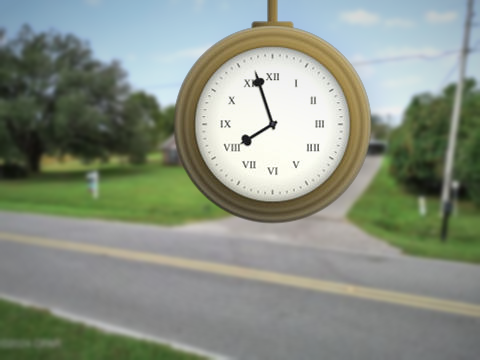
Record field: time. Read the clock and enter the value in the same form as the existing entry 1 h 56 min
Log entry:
7 h 57 min
